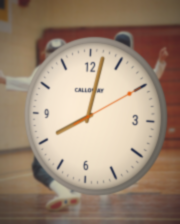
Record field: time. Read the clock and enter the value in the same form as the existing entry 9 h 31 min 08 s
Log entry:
8 h 02 min 10 s
